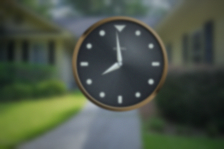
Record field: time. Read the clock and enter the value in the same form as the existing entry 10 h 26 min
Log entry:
7 h 59 min
